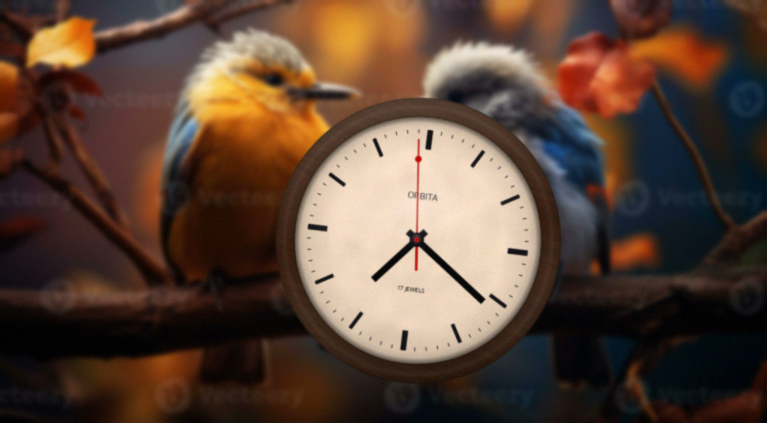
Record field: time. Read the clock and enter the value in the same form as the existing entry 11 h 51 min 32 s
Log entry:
7 h 20 min 59 s
